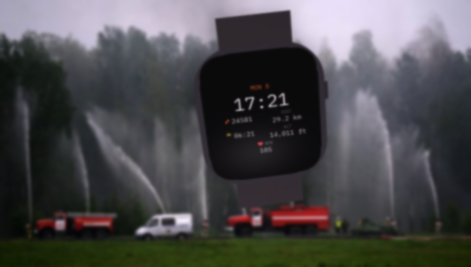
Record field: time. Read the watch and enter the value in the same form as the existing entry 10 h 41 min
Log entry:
17 h 21 min
